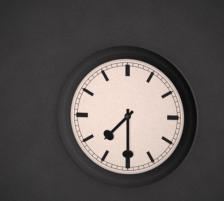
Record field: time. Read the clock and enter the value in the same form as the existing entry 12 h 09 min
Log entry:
7 h 30 min
